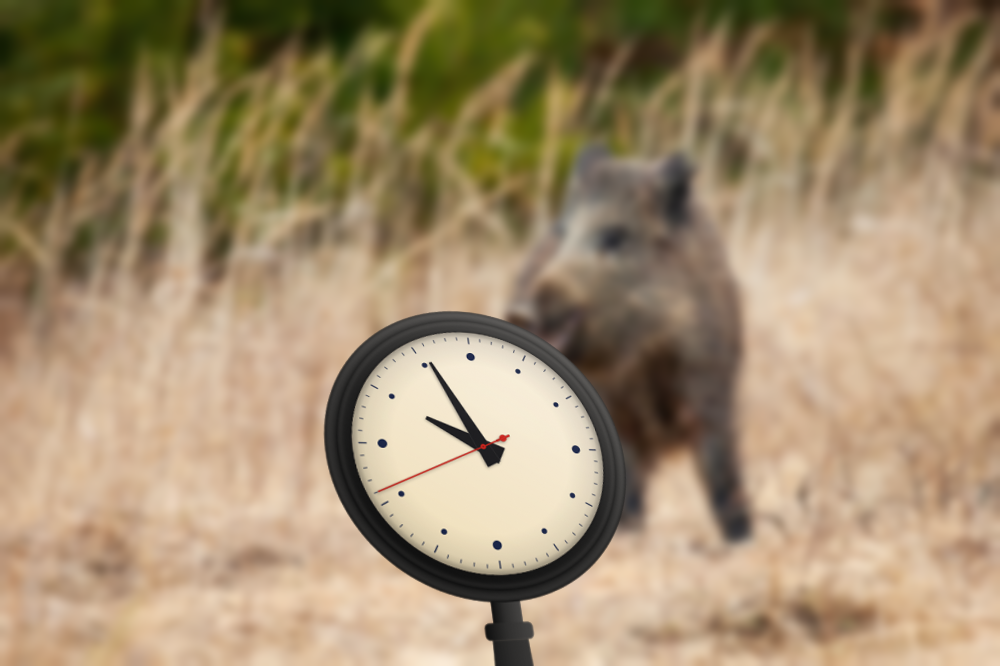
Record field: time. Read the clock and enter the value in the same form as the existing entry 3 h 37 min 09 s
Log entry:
9 h 55 min 41 s
